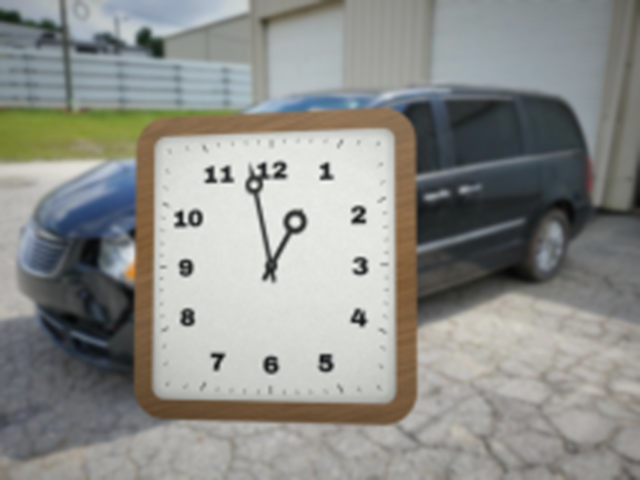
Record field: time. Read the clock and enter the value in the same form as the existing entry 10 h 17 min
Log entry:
12 h 58 min
